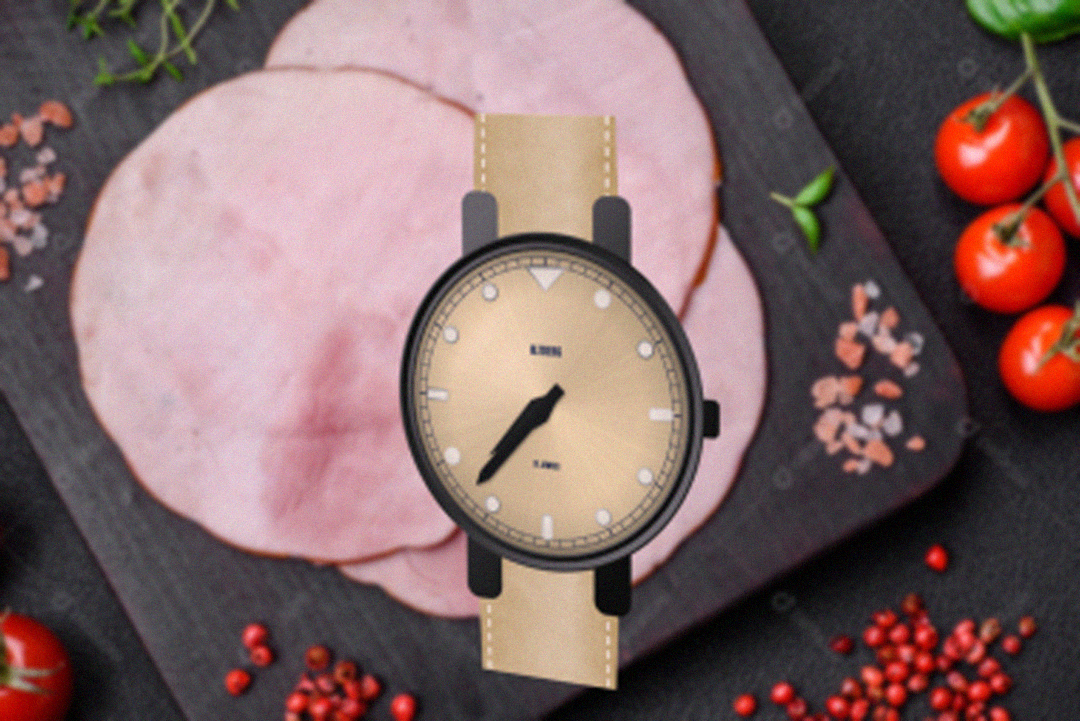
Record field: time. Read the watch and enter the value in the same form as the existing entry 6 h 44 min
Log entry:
7 h 37 min
